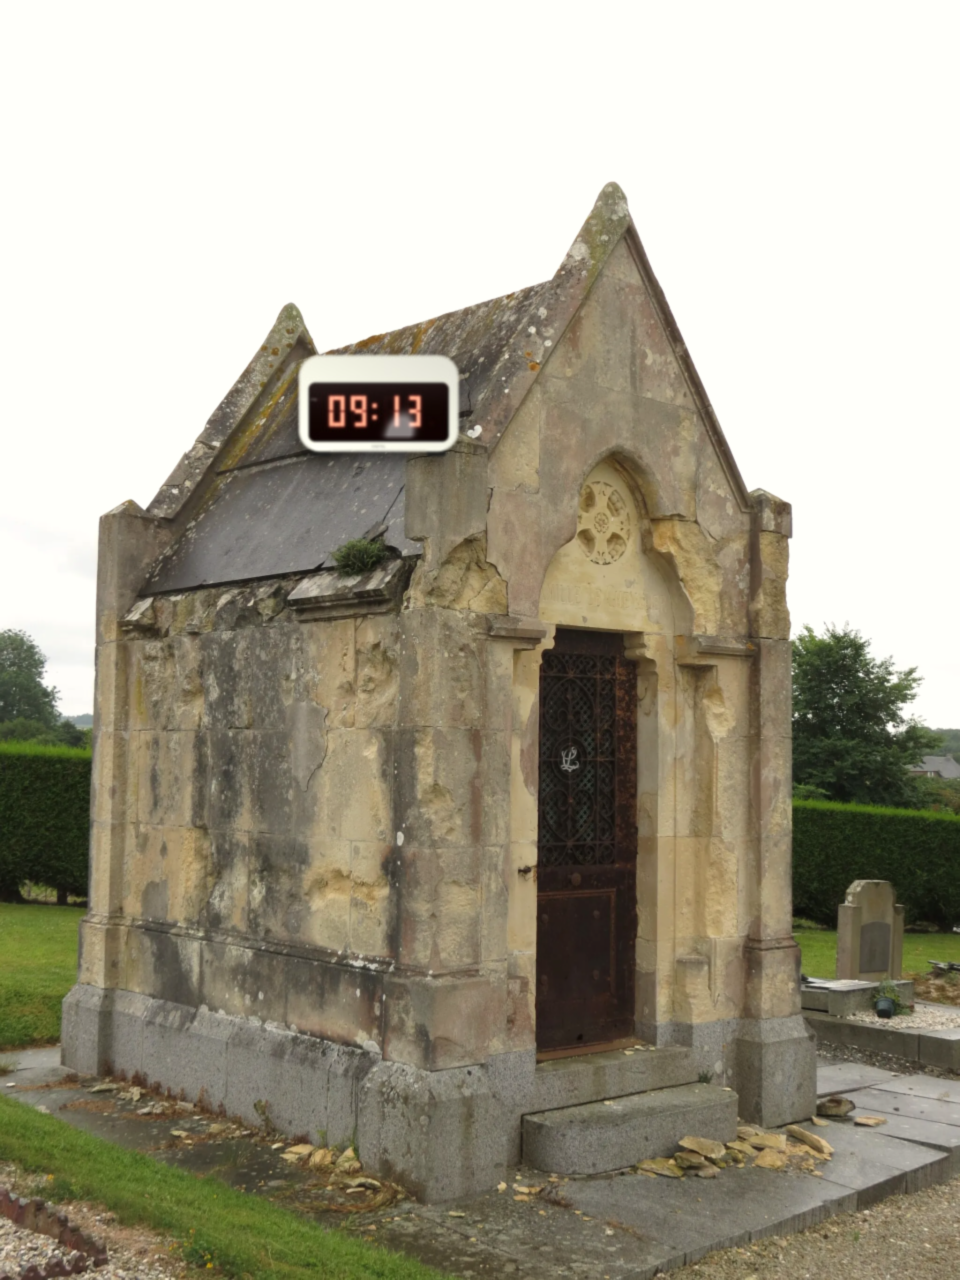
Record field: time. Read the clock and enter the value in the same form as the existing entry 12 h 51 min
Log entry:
9 h 13 min
